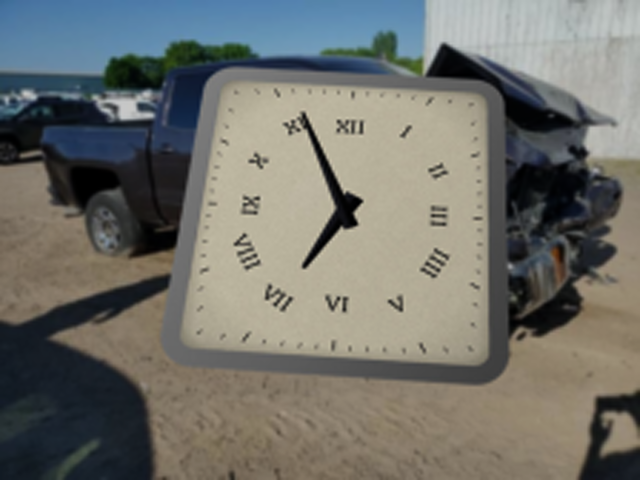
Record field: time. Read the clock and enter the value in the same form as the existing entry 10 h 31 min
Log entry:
6 h 56 min
